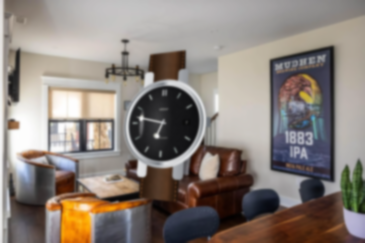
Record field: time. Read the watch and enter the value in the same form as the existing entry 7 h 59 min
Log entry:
6 h 47 min
